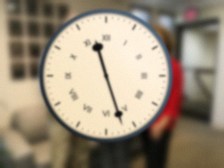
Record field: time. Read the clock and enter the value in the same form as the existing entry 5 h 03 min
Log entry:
11 h 27 min
